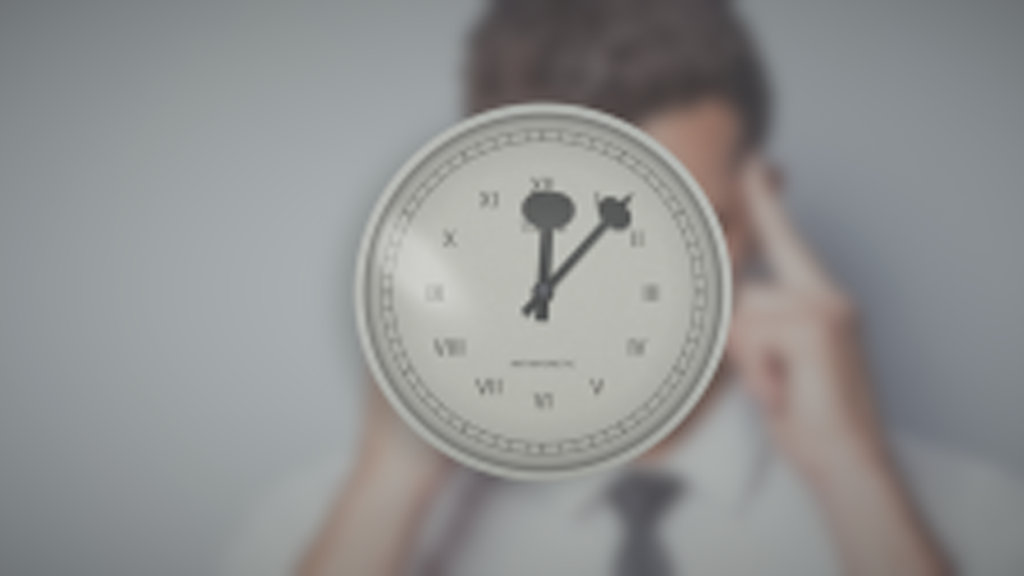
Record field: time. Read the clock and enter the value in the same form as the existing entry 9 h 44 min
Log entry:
12 h 07 min
